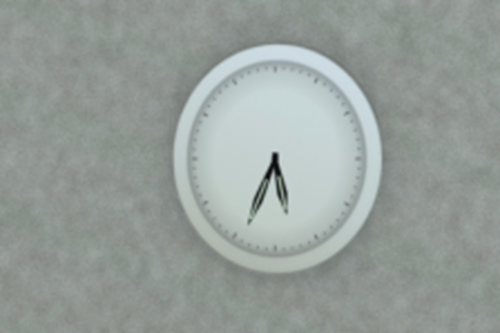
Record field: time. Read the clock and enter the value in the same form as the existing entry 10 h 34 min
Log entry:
5 h 34 min
